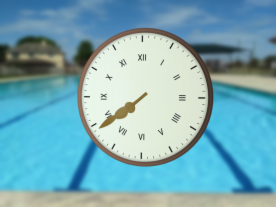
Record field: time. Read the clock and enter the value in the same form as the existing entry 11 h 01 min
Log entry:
7 h 39 min
